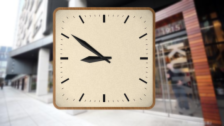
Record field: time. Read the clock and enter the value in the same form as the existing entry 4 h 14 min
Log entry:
8 h 51 min
